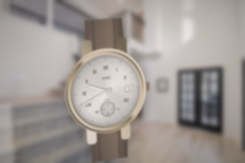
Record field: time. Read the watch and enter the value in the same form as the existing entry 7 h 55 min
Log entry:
9 h 41 min
